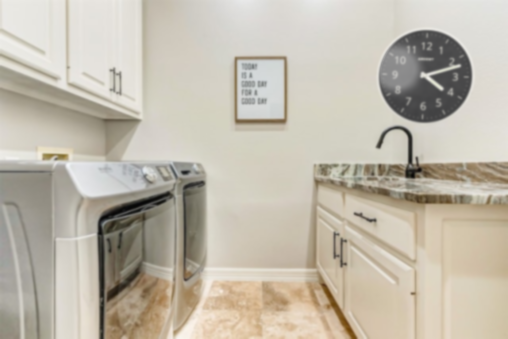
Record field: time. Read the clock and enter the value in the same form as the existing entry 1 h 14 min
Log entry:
4 h 12 min
